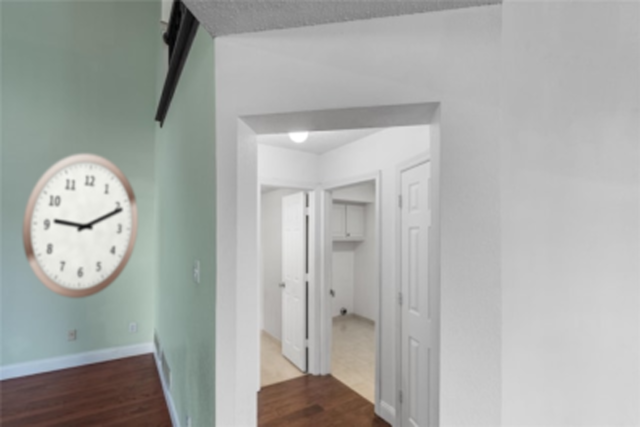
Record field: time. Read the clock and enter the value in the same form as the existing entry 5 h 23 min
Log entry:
9 h 11 min
